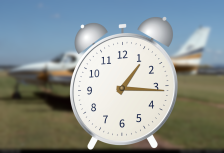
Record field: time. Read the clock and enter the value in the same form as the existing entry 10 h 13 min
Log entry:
1 h 16 min
